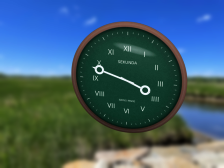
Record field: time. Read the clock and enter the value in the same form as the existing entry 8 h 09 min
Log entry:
3 h 48 min
